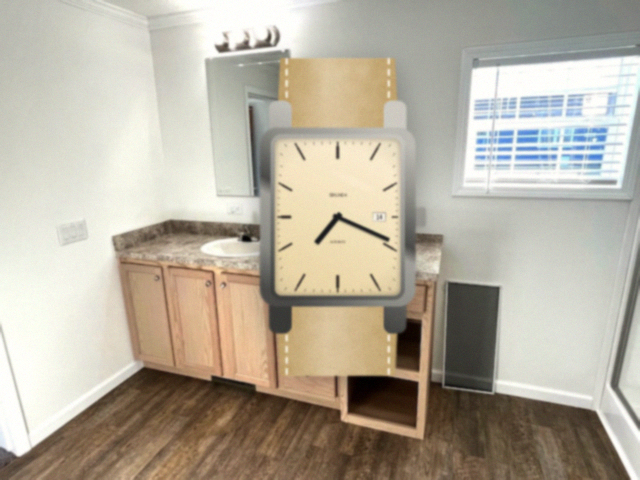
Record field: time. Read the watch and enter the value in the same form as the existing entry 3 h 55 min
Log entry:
7 h 19 min
